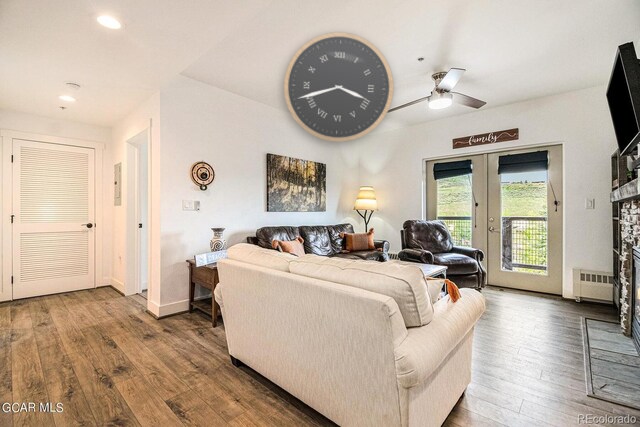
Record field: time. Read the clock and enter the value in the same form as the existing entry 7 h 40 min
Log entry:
3 h 42 min
